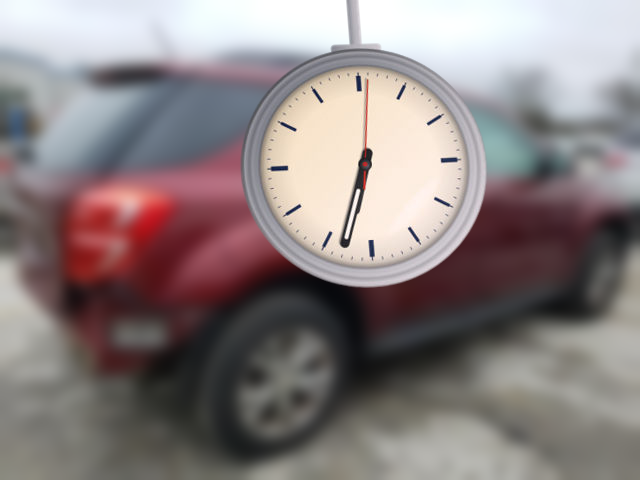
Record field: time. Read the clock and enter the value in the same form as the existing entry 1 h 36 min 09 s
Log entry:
6 h 33 min 01 s
